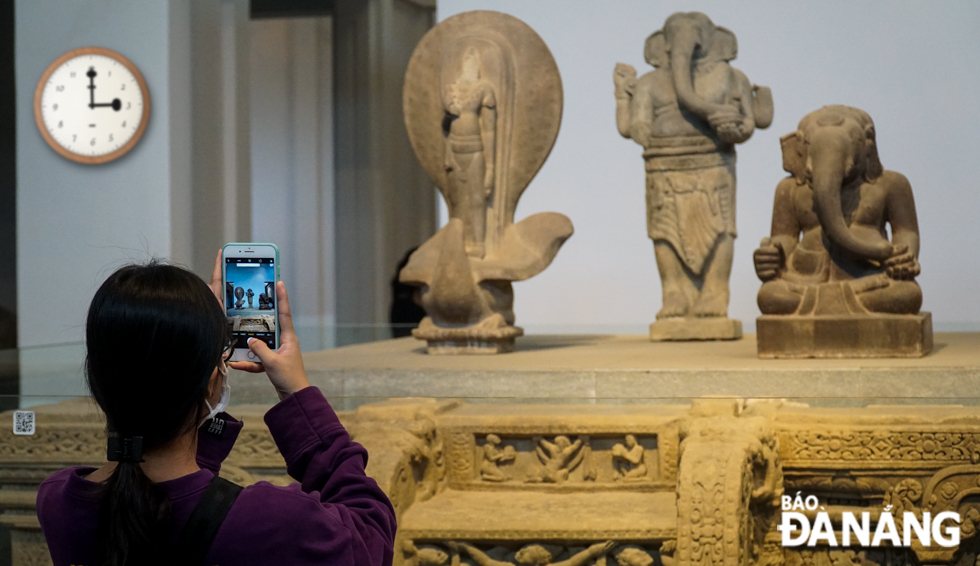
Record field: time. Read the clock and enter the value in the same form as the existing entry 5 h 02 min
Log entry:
3 h 00 min
